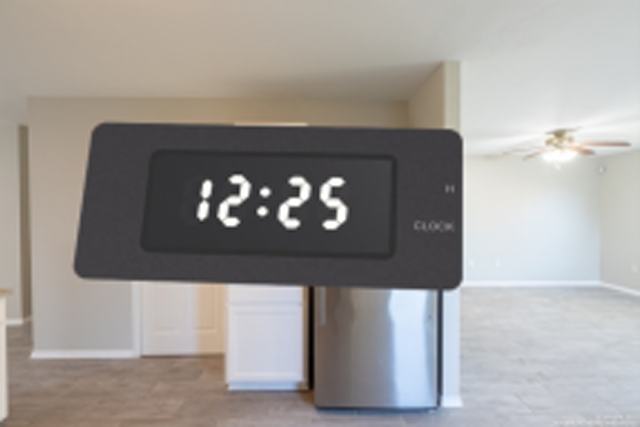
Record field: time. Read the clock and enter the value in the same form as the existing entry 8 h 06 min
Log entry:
12 h 25 min
